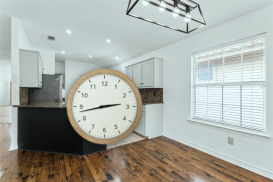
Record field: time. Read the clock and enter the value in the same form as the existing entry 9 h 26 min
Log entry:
2 h 43 min
